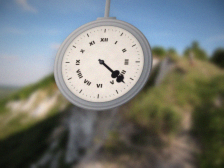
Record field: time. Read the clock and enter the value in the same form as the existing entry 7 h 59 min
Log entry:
4 h 22 min
